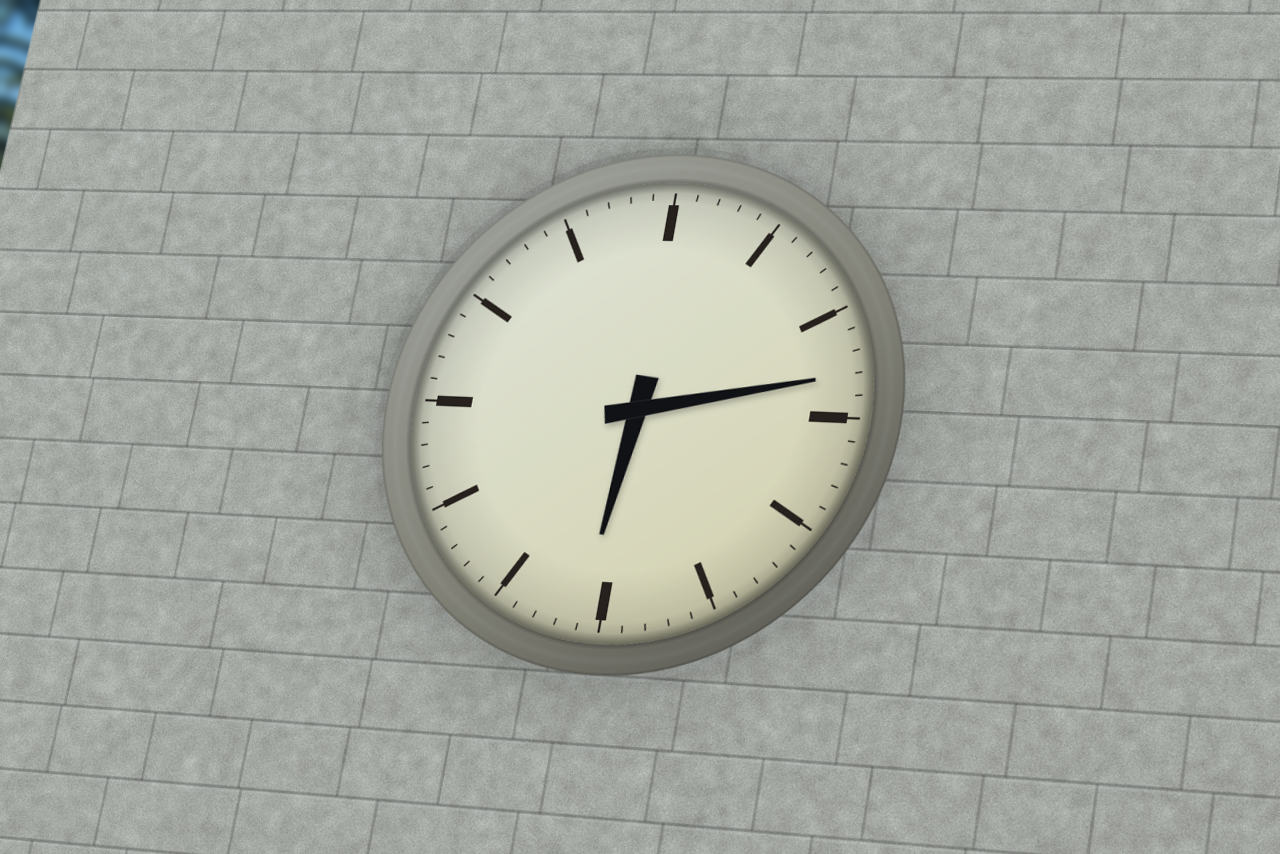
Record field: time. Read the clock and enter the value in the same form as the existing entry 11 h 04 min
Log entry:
6 h 13 min
